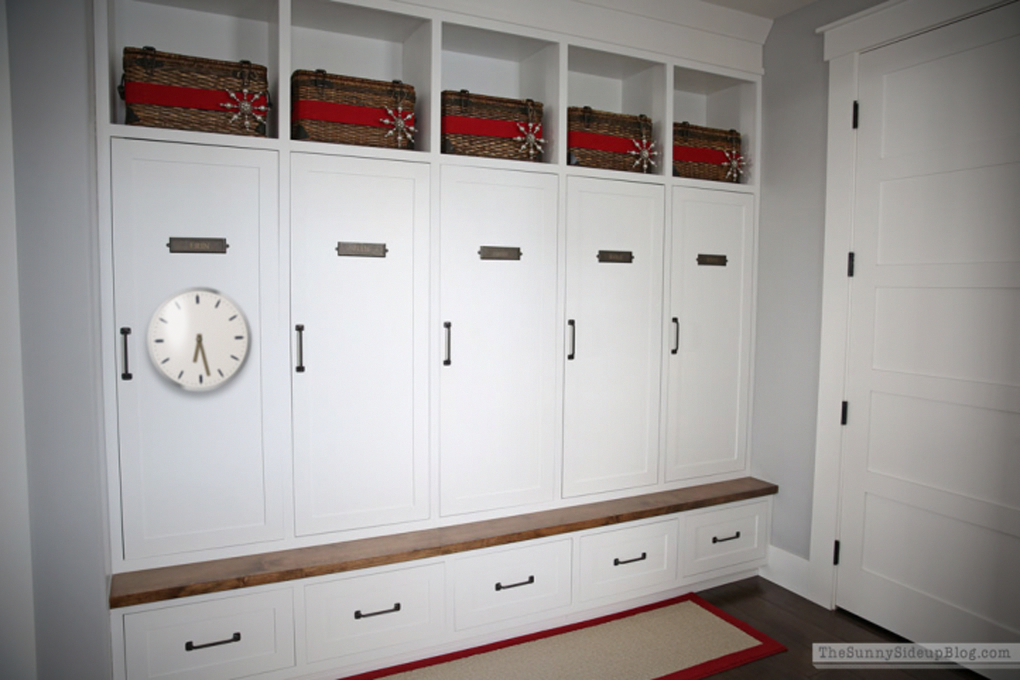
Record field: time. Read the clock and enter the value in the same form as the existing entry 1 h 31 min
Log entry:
6 h 28 min
